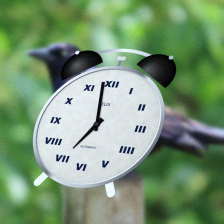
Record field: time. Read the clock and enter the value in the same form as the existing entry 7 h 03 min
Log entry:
6 h 58 min
